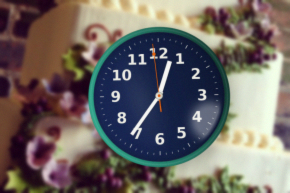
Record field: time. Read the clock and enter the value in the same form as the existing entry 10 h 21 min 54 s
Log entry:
12 h 35 min 59 s
